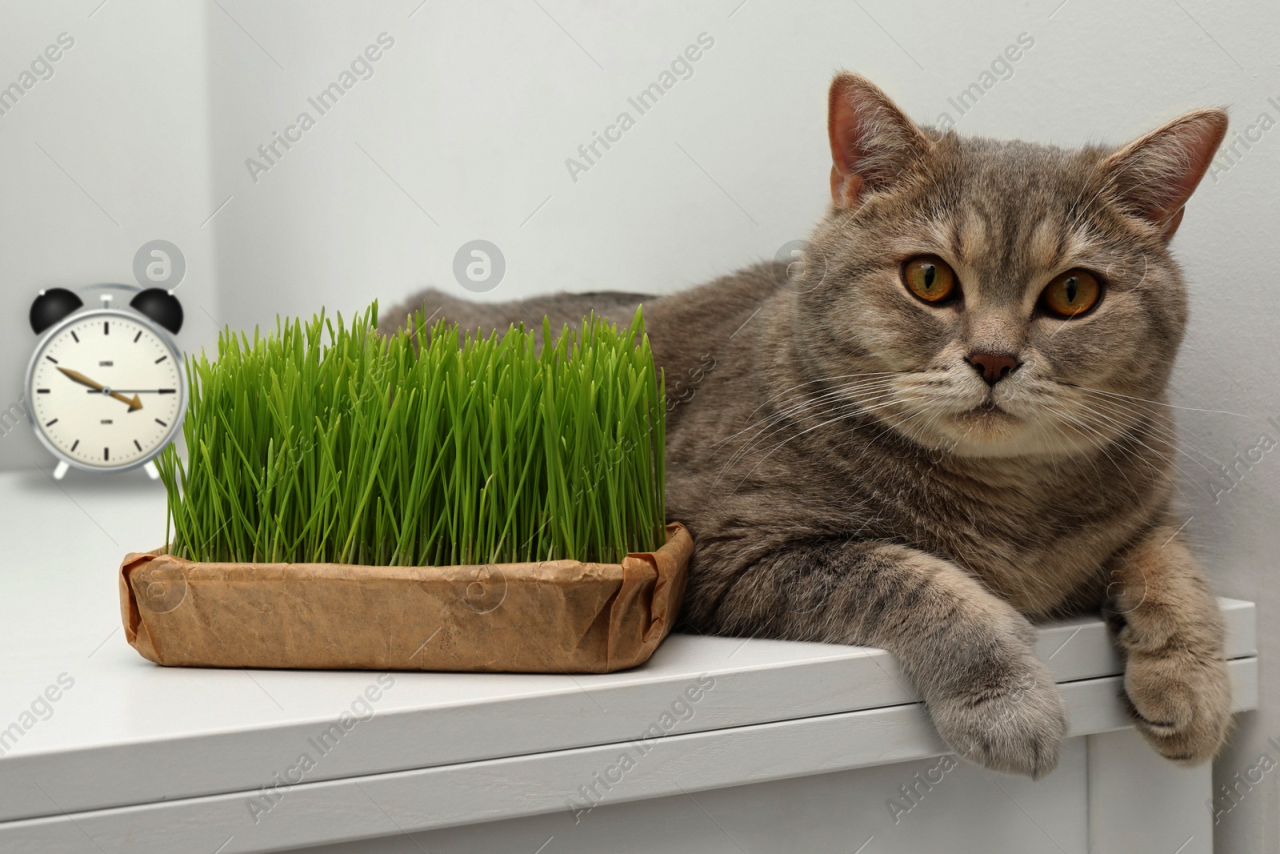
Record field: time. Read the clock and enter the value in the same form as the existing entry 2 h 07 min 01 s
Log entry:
3 h 49 min 15 s
